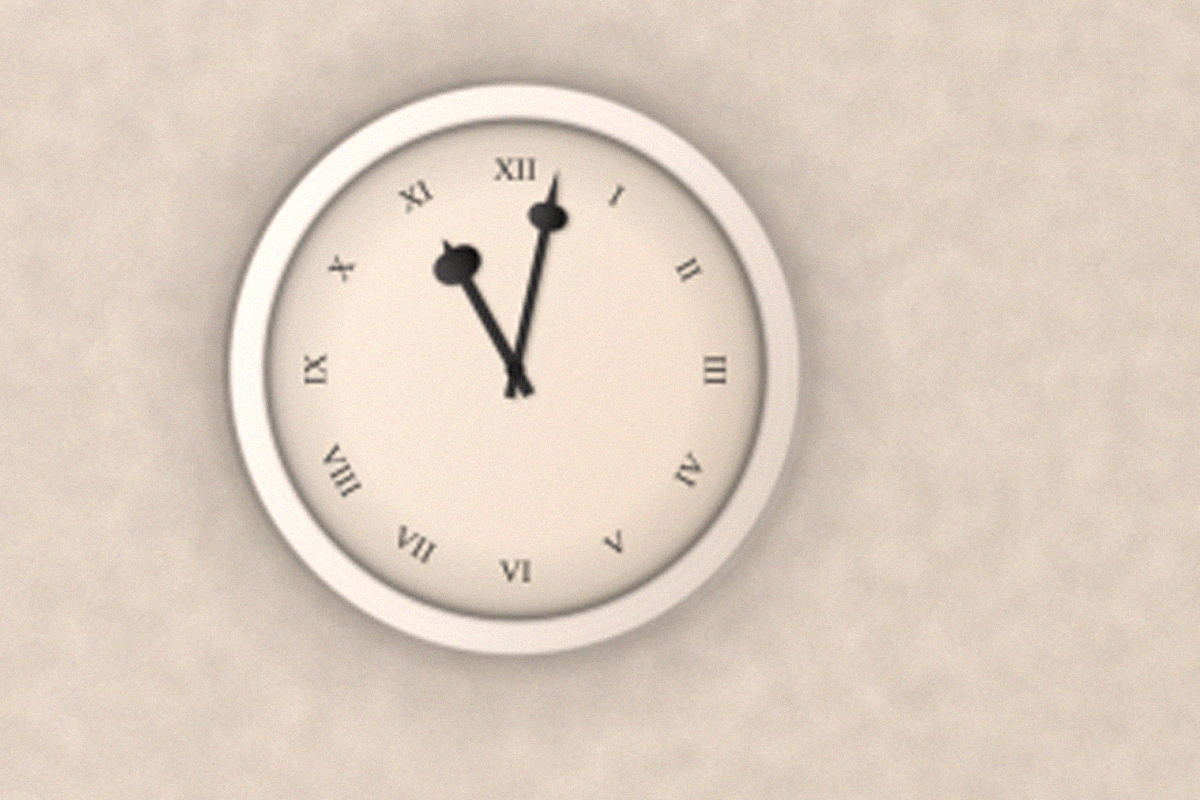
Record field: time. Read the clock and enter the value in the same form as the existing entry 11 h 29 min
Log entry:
11 h 02 min
